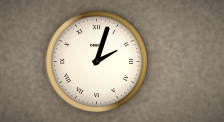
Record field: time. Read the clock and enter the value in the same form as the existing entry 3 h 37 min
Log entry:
2 h 03 min
